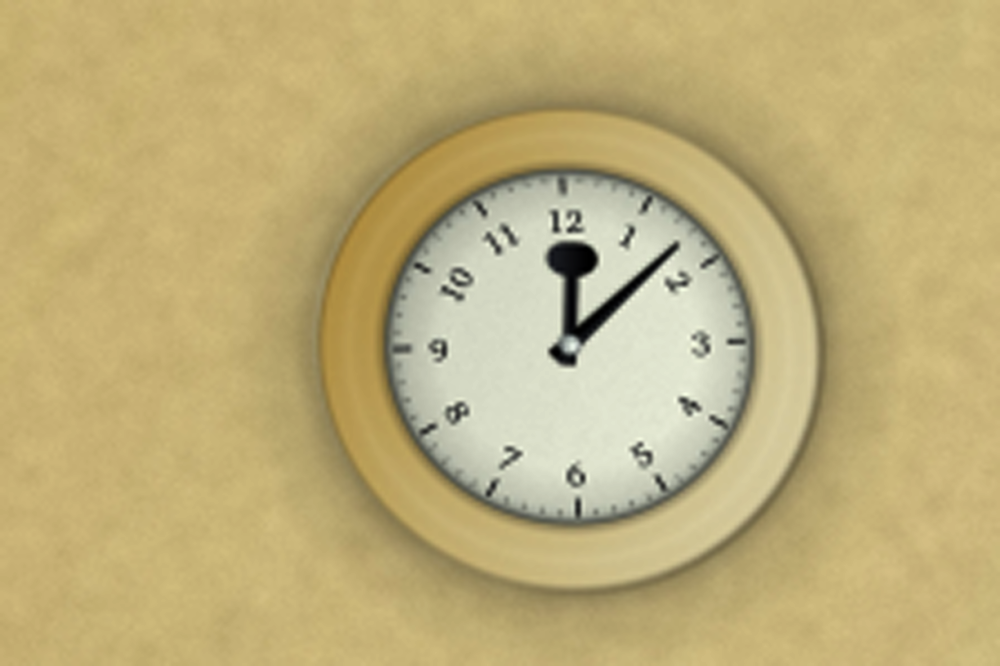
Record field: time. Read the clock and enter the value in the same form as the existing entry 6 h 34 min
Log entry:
12 h 08 min
